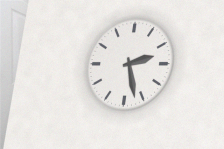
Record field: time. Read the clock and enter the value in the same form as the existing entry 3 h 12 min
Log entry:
2 h 27 min
